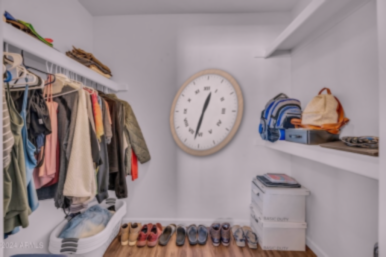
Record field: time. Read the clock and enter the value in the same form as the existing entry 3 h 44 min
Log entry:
12 h 32 min
